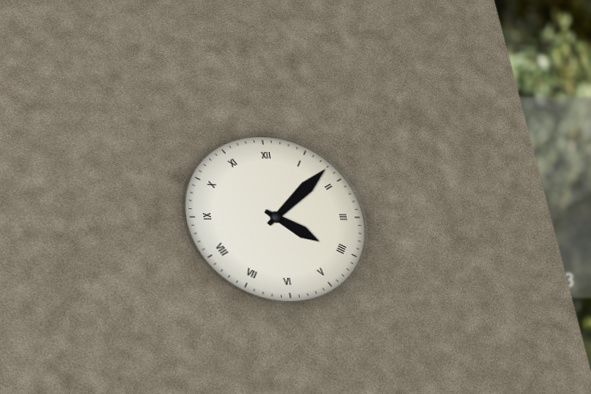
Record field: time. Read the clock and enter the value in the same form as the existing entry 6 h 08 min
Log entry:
4 h 08 min
